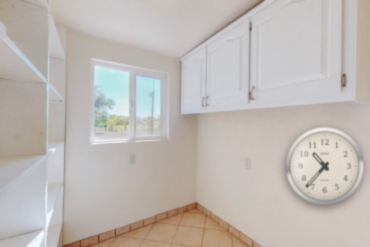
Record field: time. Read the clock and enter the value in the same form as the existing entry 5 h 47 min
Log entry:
10 h 37 min
